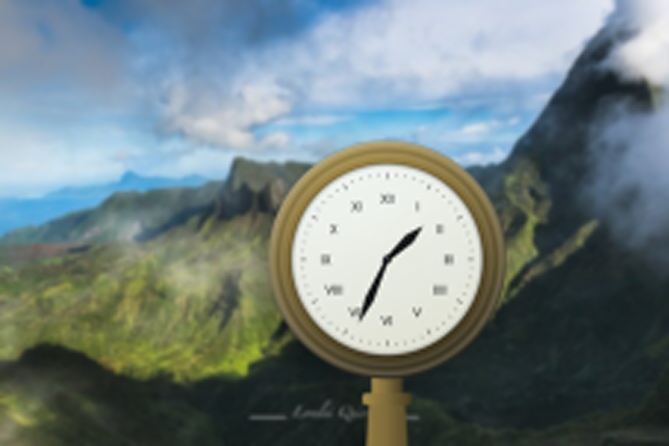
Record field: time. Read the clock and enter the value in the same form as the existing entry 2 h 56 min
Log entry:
1 h 34 min
